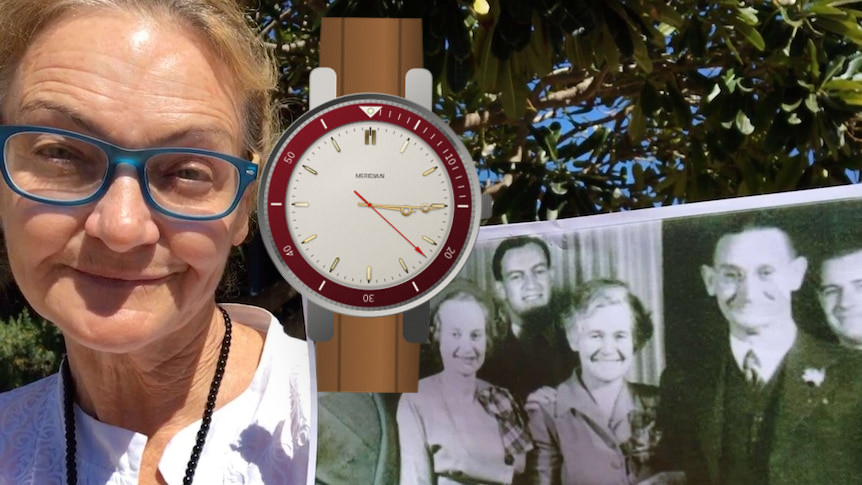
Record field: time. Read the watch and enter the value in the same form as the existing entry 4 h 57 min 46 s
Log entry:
3 h 15 min 22 s
